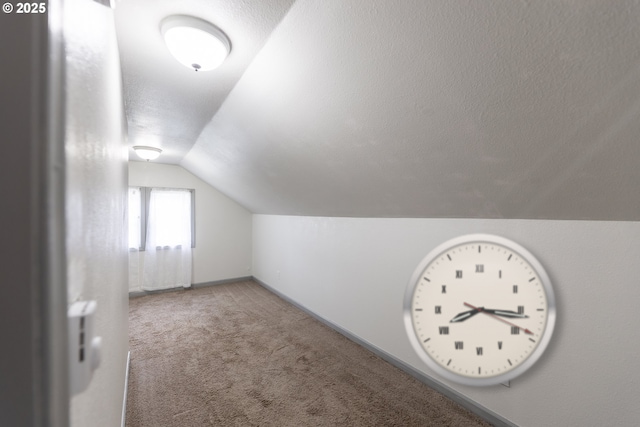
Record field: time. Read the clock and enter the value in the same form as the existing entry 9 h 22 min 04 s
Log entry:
8 h 16 min 19 s
